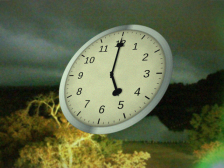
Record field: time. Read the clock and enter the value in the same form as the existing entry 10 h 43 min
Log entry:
5 h 00 min
